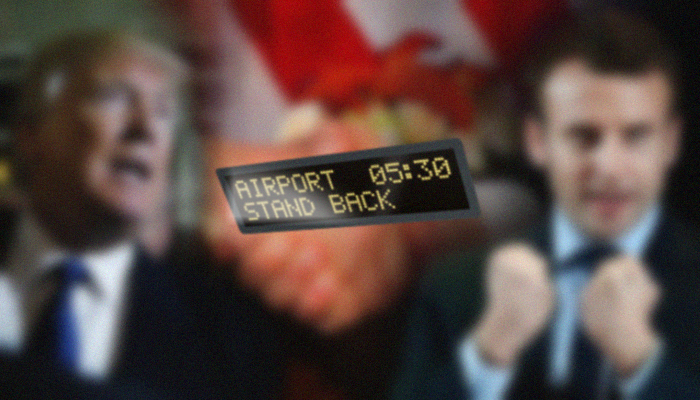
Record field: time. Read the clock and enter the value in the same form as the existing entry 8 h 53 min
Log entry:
5 h 30 min
